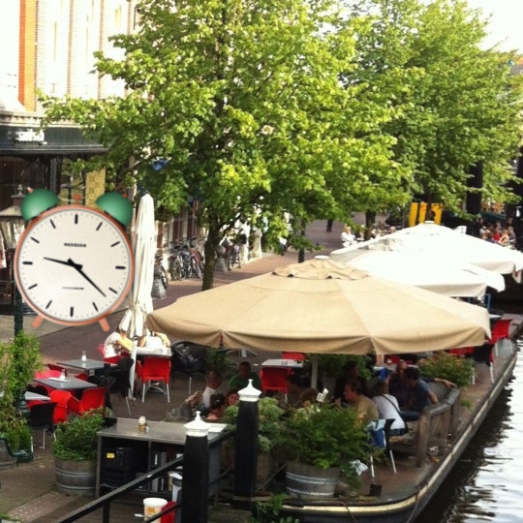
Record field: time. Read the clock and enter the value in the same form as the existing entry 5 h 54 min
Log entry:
9 h 22 min
